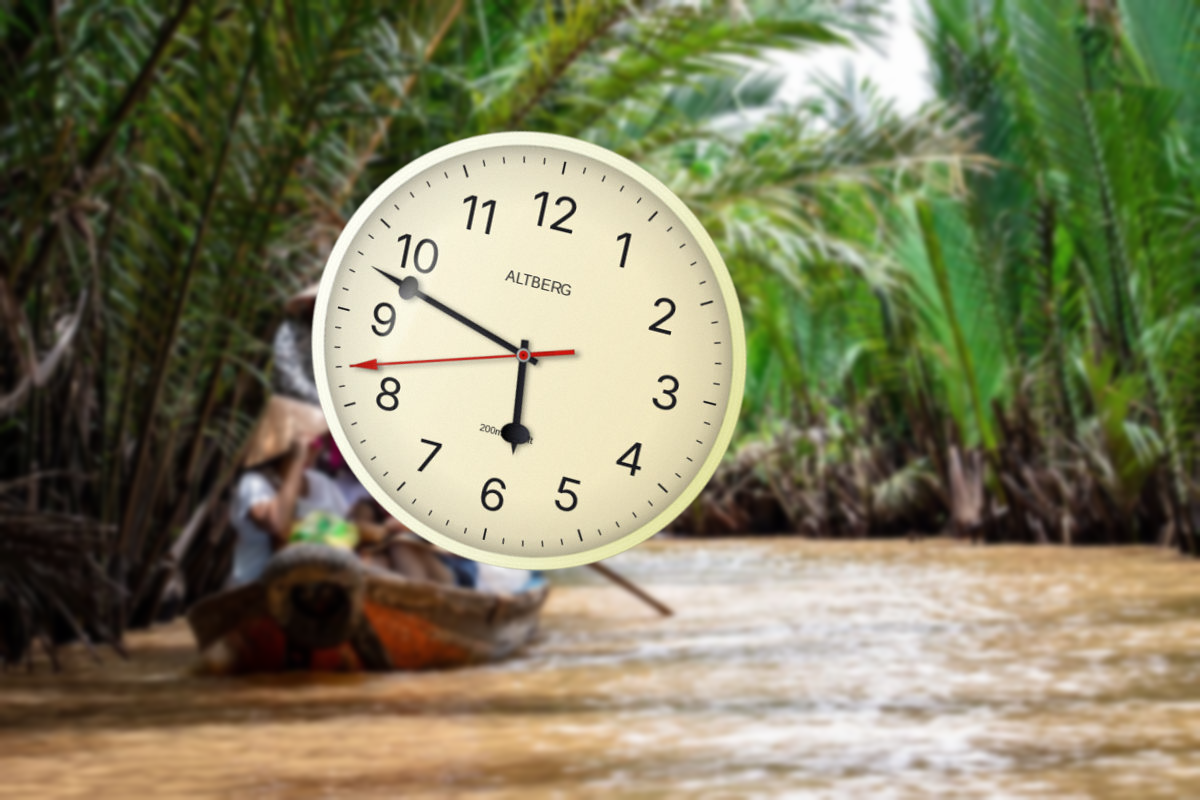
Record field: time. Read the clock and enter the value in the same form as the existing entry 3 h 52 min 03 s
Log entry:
5 h 47 min 42 s
